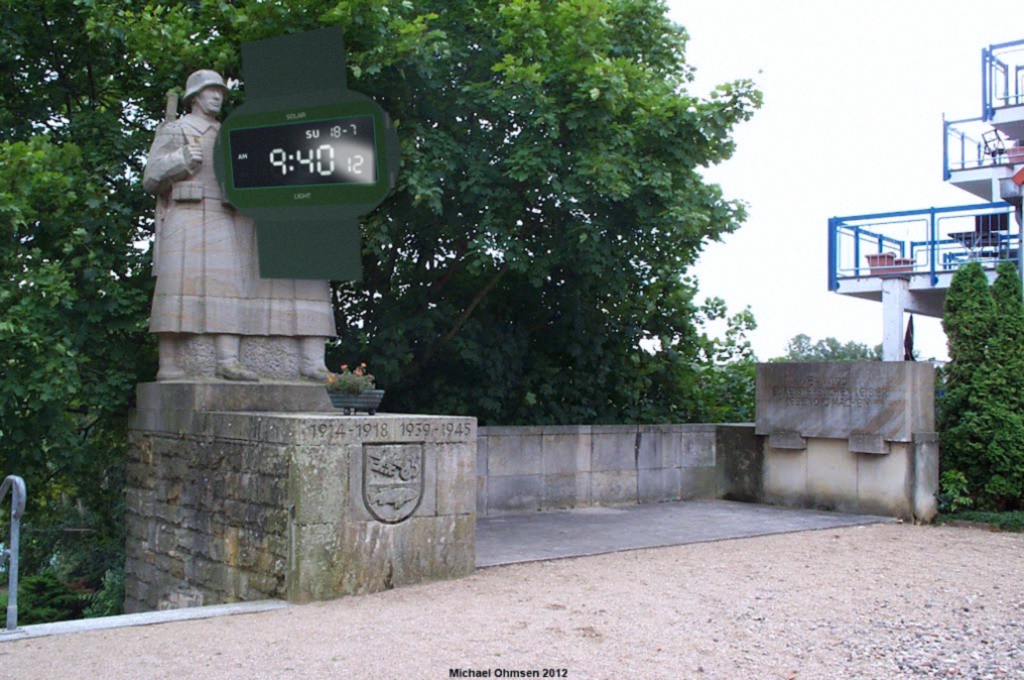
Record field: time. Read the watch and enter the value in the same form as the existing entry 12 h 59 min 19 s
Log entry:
9 h 40 min 12 s
